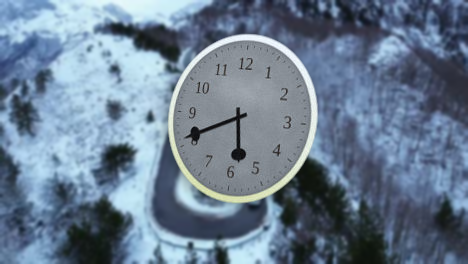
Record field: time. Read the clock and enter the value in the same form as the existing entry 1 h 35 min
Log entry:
5 h 41 min
